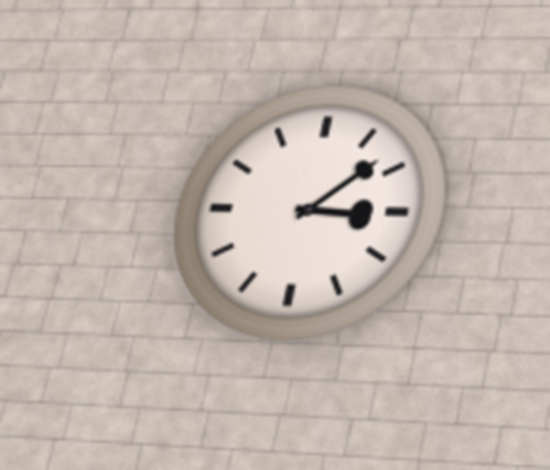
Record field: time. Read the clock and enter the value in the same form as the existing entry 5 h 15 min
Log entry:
3 h 08 min
